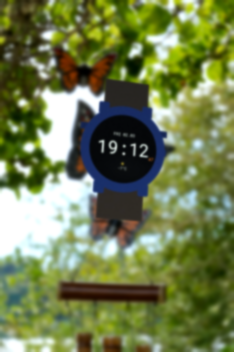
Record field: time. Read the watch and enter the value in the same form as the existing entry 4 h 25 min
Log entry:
19 h 12 min
